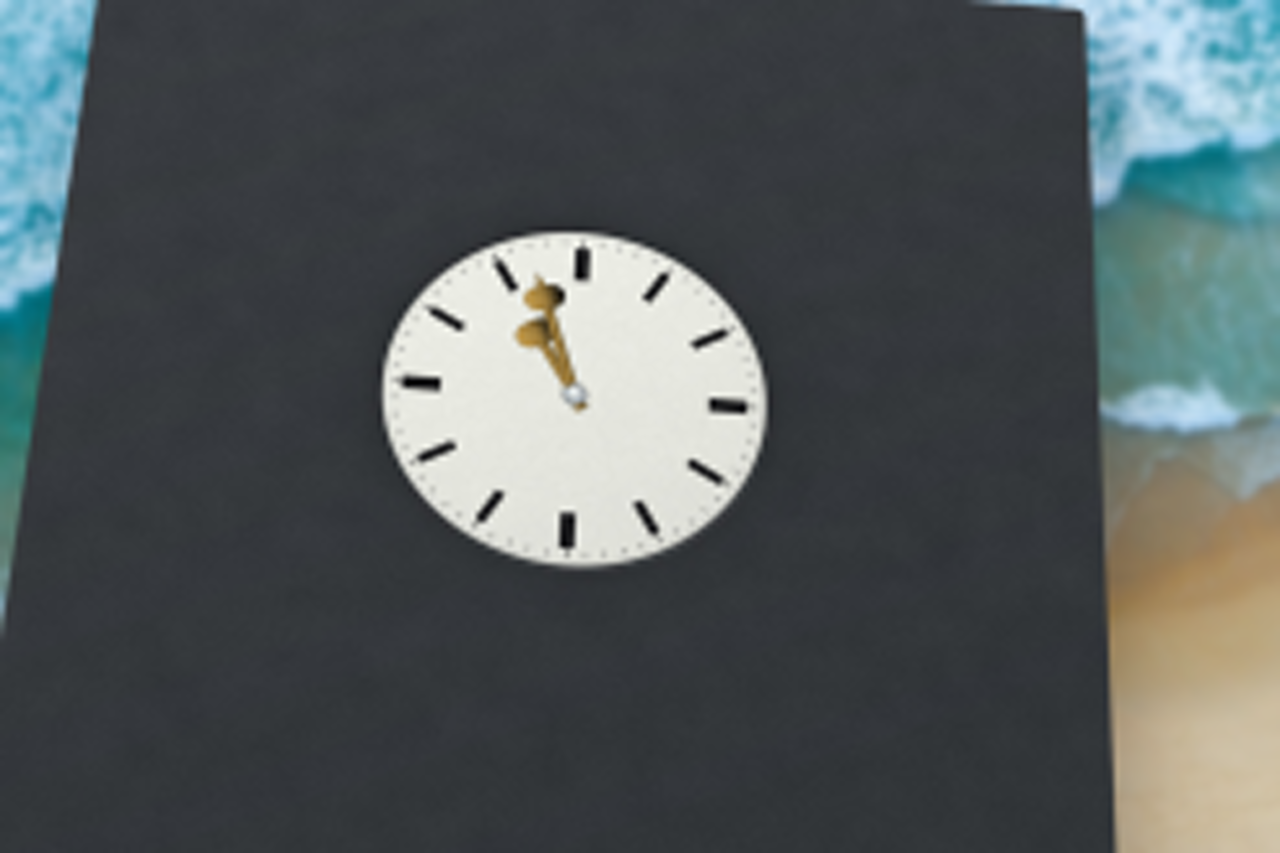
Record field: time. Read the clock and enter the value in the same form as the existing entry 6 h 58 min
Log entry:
10 h 57 min
